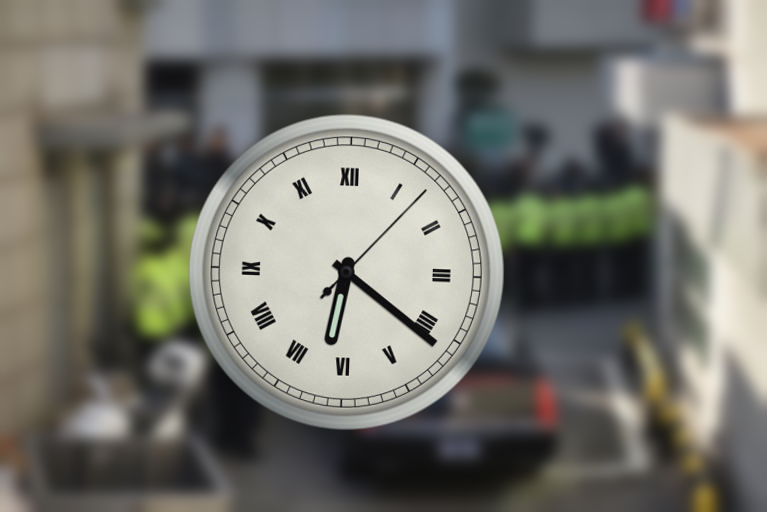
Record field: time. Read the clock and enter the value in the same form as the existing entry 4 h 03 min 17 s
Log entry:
6 h 21 min 07 s
